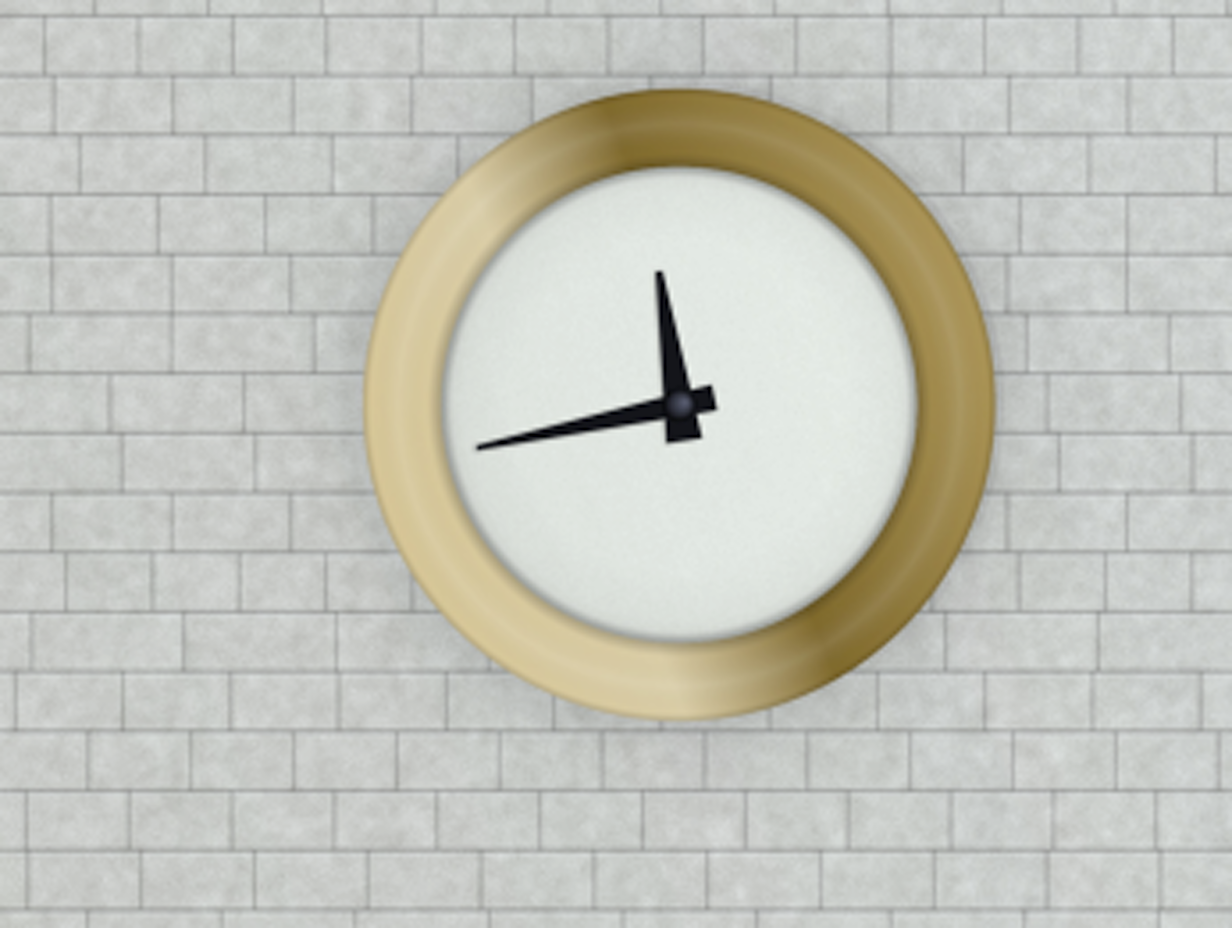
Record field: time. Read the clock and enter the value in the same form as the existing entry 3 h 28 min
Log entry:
11 h 43 min
